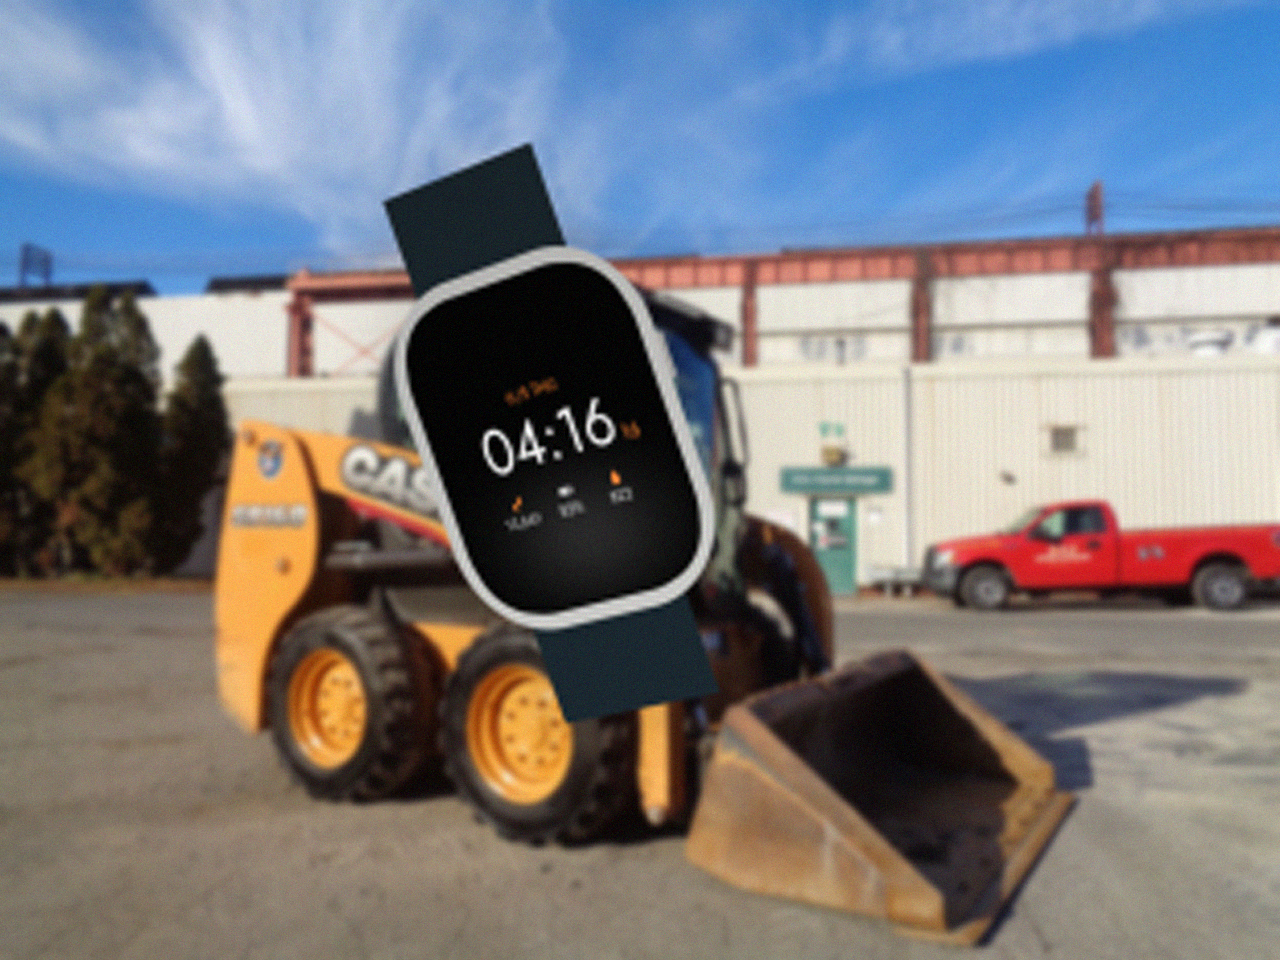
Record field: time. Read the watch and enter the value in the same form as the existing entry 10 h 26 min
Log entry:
4 h 16 min
